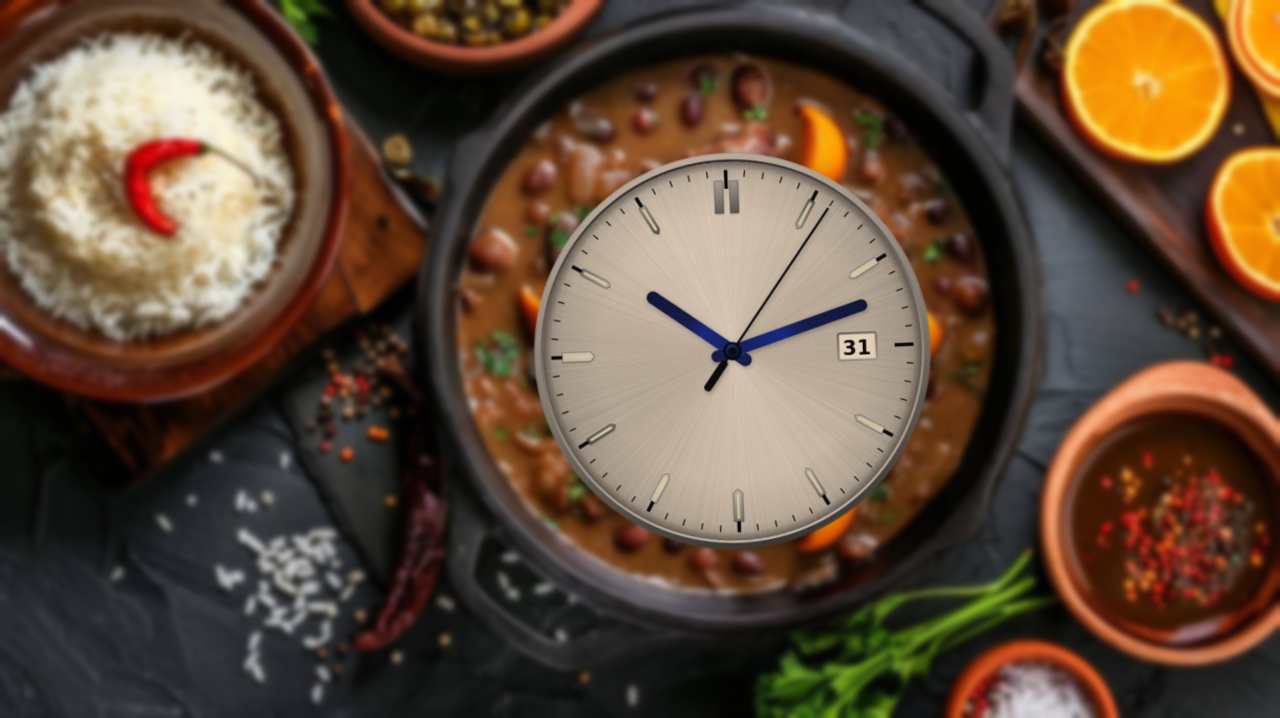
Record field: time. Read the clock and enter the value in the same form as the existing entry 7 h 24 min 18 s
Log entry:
10 h 12 min 06 s
